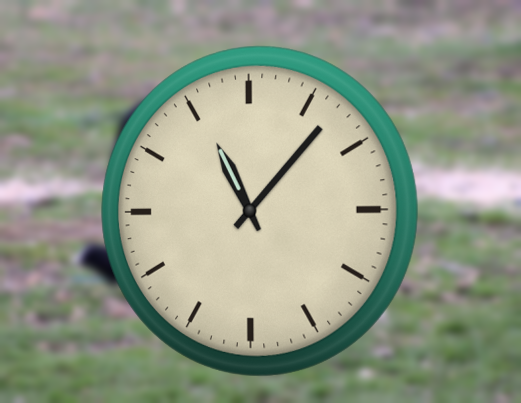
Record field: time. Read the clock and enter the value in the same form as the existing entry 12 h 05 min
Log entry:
11 h 07 min
